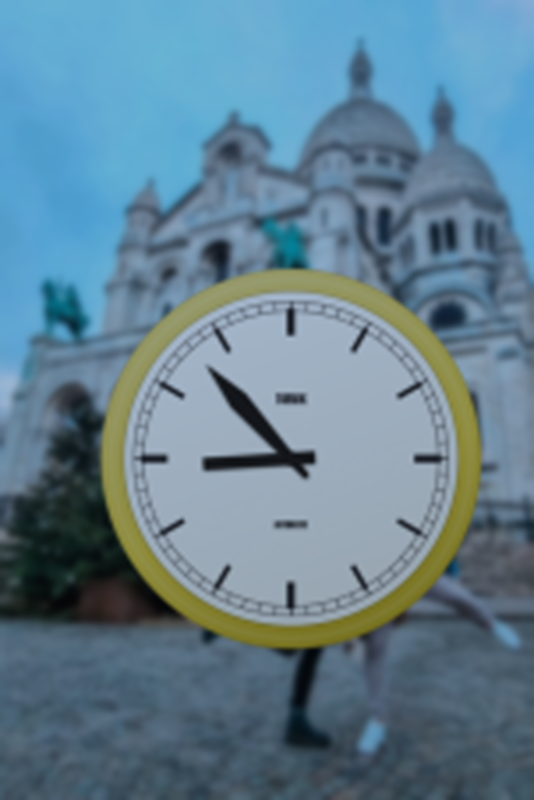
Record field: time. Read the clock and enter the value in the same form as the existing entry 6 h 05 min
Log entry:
8 h 53 min
